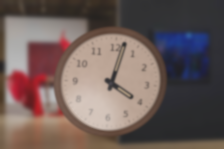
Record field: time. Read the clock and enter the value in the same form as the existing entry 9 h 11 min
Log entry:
4 h 02 min
